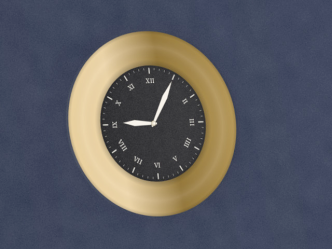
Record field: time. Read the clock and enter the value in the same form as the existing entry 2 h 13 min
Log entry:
9 h 05 min
